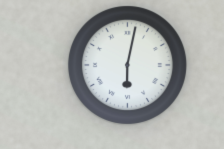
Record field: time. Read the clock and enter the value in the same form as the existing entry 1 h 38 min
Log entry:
6 h 02 min
